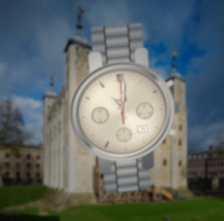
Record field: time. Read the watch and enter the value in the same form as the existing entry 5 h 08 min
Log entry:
11 h 01 min
